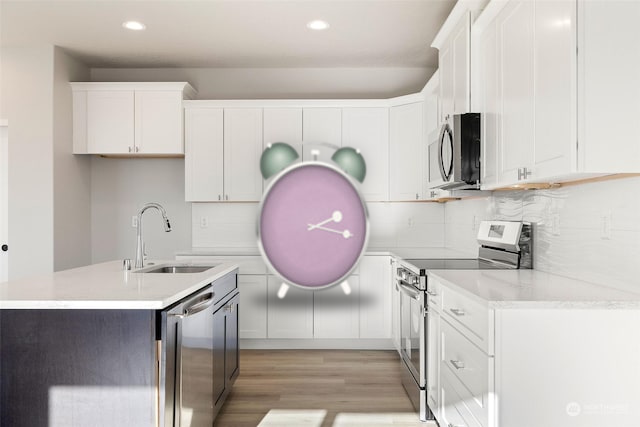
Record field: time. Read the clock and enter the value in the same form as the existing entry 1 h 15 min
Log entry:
2 h 17 min
